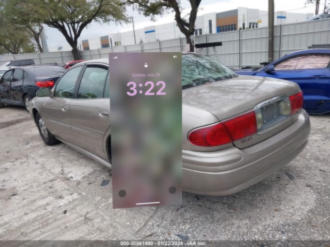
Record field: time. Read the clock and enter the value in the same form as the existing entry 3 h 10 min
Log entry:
3 h 22 min
